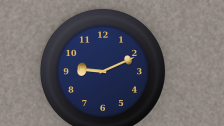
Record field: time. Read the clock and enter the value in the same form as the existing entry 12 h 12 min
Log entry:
9 h 11 min
